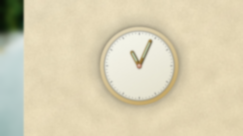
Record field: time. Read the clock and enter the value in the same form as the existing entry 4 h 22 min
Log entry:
11 h 04 min
